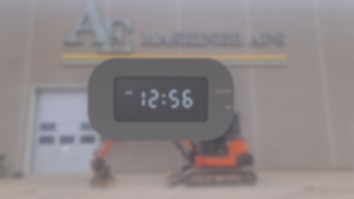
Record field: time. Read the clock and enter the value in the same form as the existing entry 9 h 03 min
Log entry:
12 h 56 min
